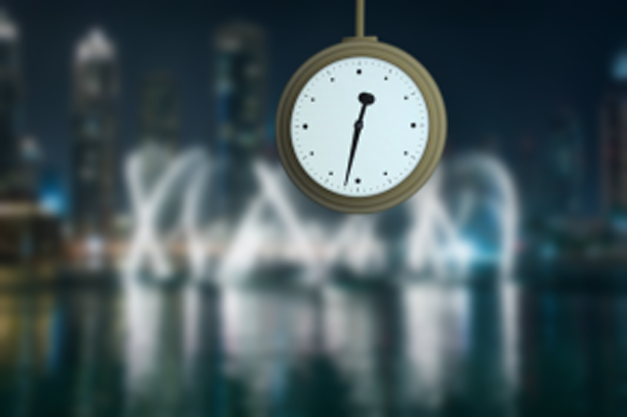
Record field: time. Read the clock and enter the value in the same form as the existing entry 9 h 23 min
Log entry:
12 h 32 min
